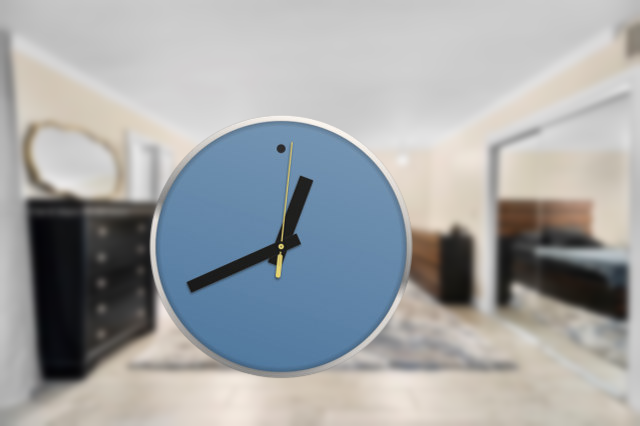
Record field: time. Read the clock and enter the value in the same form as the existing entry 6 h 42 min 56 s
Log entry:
12 h 41 min 01 s
